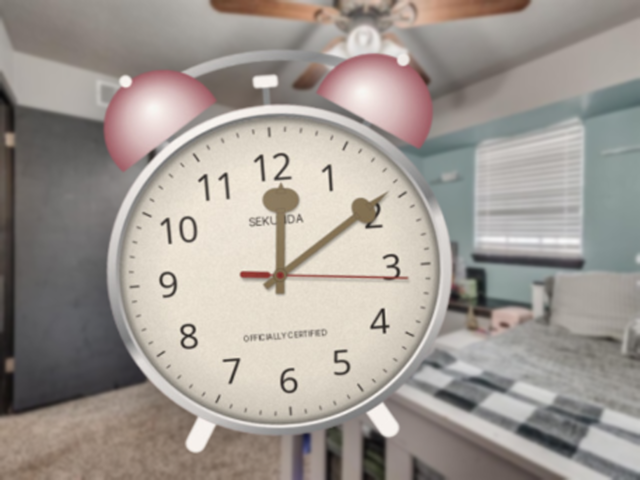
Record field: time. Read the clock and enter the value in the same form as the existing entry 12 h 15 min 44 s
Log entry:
12 h 09 min 16 s
